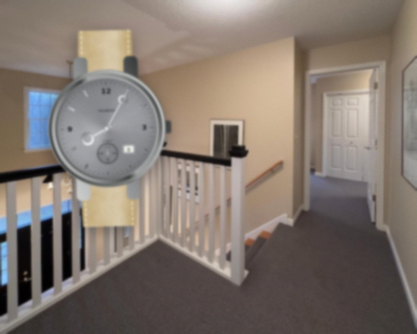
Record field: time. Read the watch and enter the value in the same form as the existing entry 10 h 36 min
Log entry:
8 h 05 min
